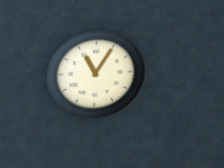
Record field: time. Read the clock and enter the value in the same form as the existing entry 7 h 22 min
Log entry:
11 h 05 min
